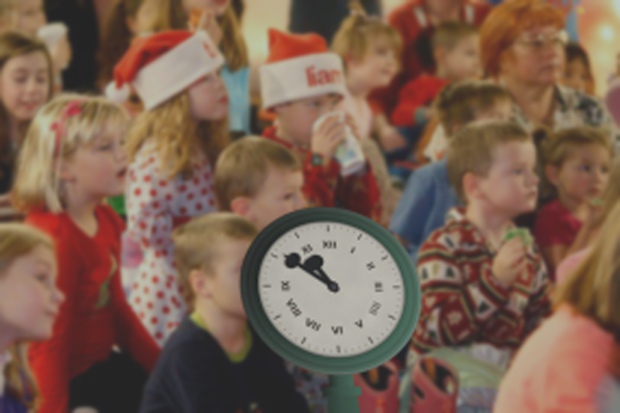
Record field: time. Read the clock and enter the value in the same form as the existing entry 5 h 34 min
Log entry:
10 h 51 min
